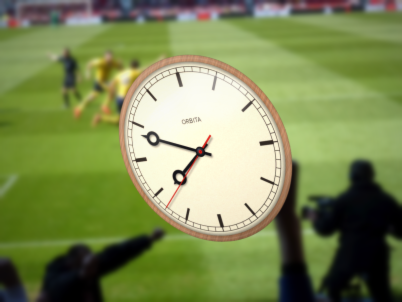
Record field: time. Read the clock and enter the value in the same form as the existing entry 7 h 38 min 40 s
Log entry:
7 h 48 min 38 s
